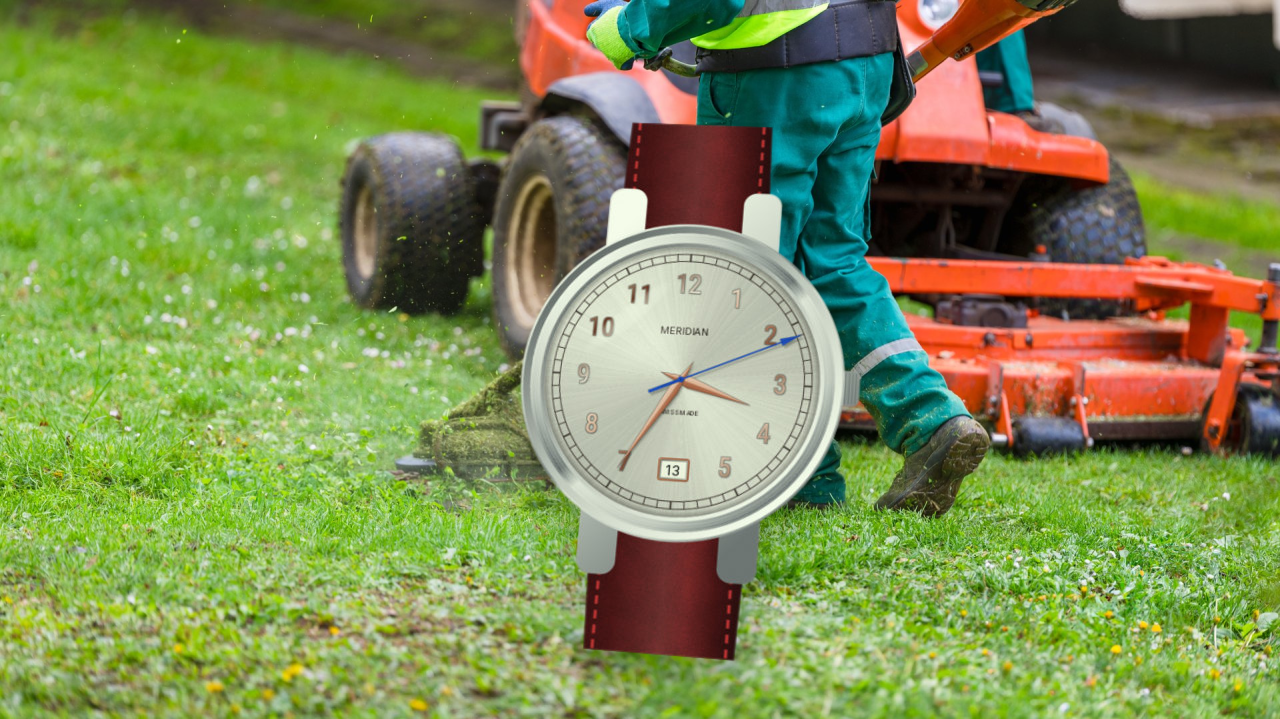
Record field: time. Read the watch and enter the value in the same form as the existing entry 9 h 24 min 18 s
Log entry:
3 h 35 min 11 s
